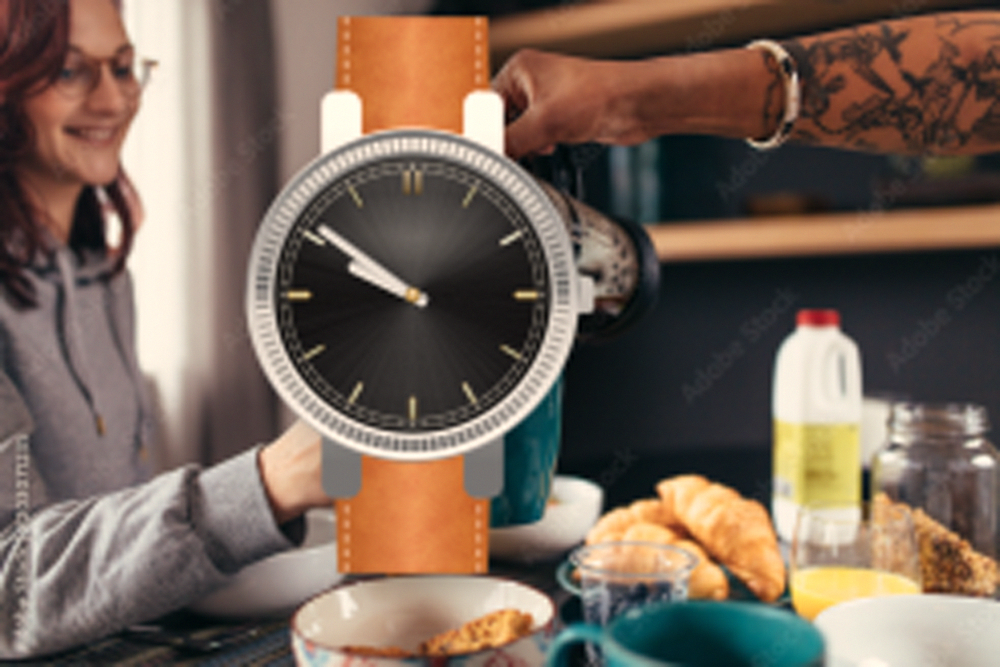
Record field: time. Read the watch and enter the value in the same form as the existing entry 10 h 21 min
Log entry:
9 h 51 min
